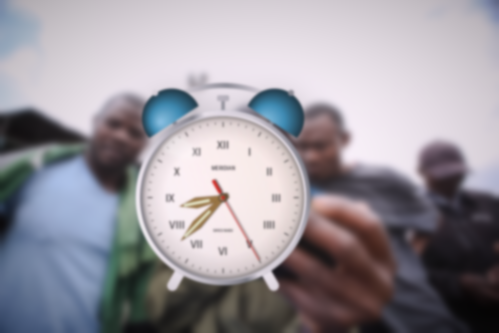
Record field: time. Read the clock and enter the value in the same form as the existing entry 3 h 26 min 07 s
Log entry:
8 h 37 min 25 s
